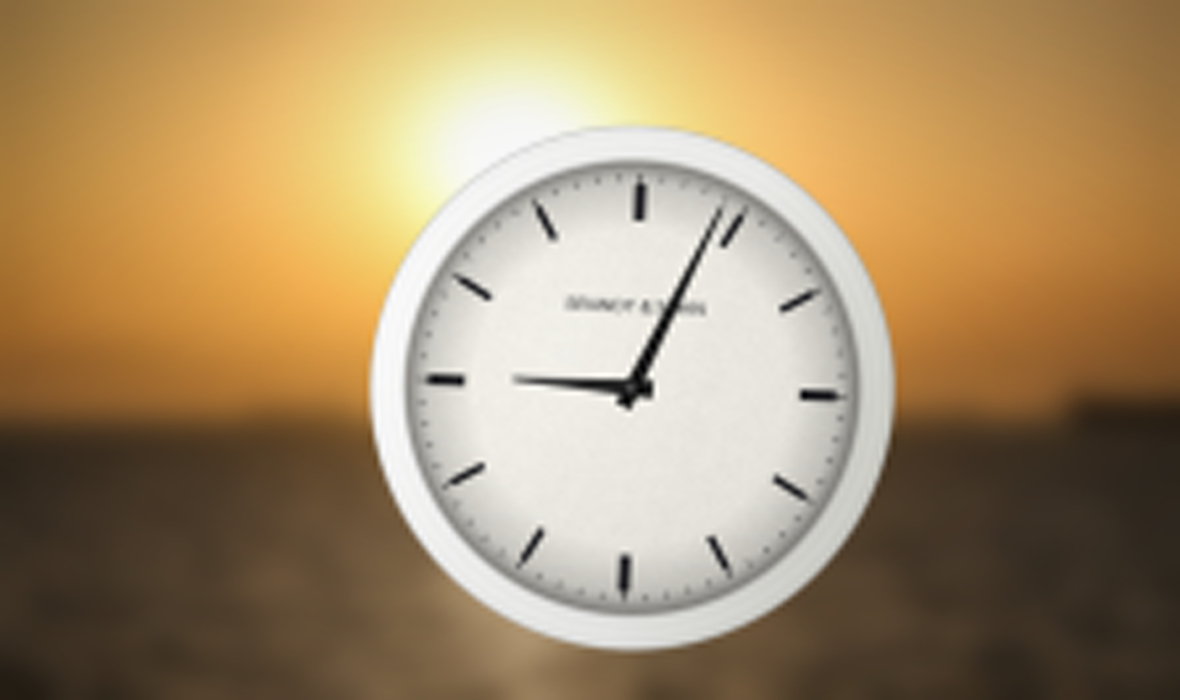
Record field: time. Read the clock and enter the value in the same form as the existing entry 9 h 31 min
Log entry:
9 h 04 min
